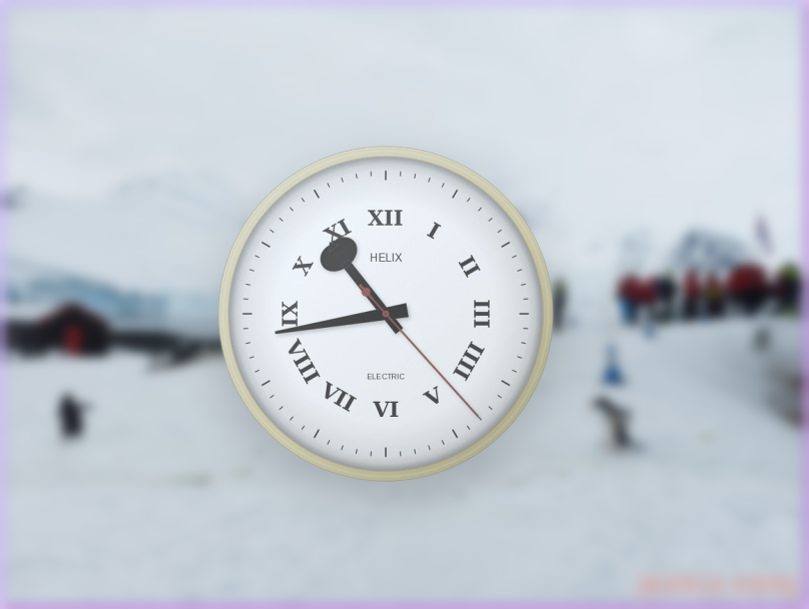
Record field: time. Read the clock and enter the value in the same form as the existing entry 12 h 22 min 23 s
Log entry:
10 h 43 min 23 s
